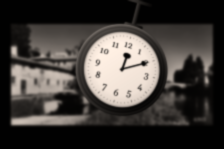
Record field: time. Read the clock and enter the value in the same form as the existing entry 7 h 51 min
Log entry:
12 h 10 min
